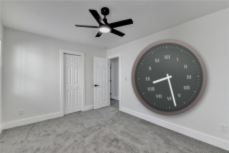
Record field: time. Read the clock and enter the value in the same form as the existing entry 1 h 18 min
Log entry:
8 h 28 min
